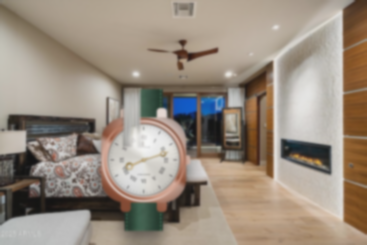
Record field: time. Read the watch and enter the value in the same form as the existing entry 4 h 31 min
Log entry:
8 h 12 min
